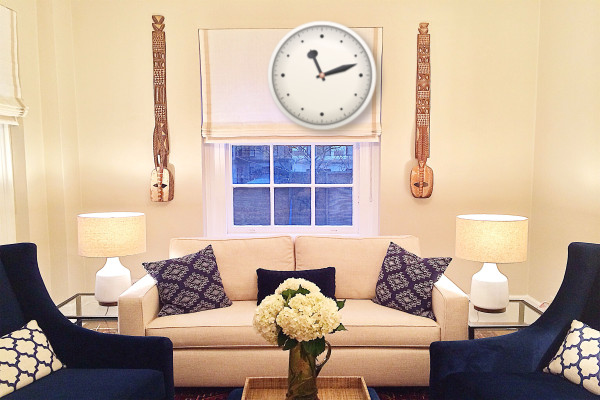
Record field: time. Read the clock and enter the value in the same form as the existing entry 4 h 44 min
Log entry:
11 h 12 min
